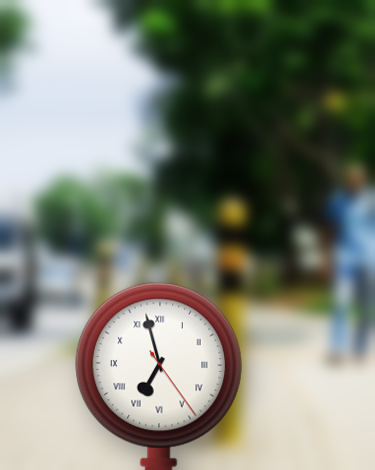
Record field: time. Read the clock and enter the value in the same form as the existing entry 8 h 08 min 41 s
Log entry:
6 h 57 min 24 s
